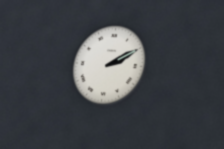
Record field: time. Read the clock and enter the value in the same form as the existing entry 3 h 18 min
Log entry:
2 h 10 min
